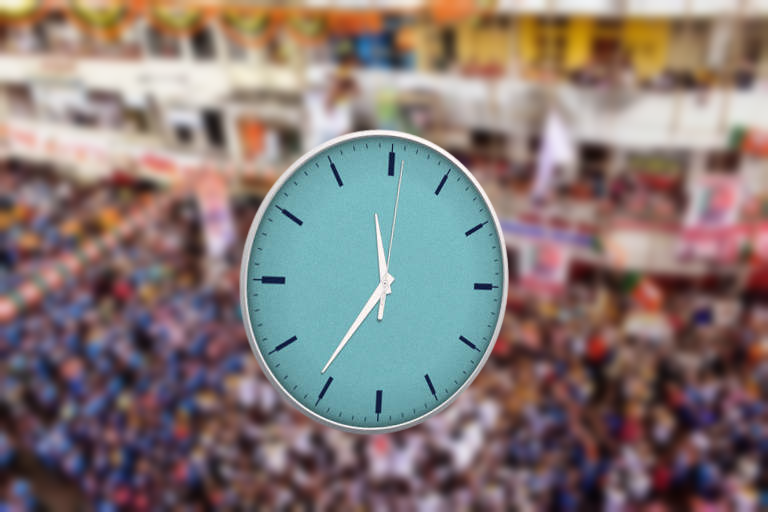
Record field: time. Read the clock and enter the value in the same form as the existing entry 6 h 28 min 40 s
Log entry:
11 h 36 min 01 s
